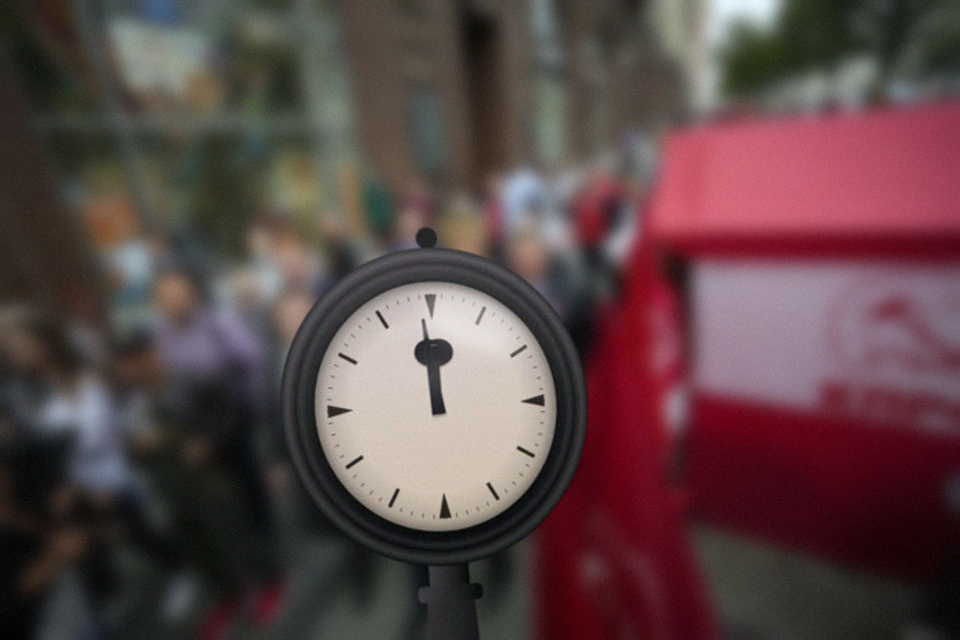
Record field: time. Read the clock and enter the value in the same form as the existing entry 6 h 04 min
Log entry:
11 h 59 min
